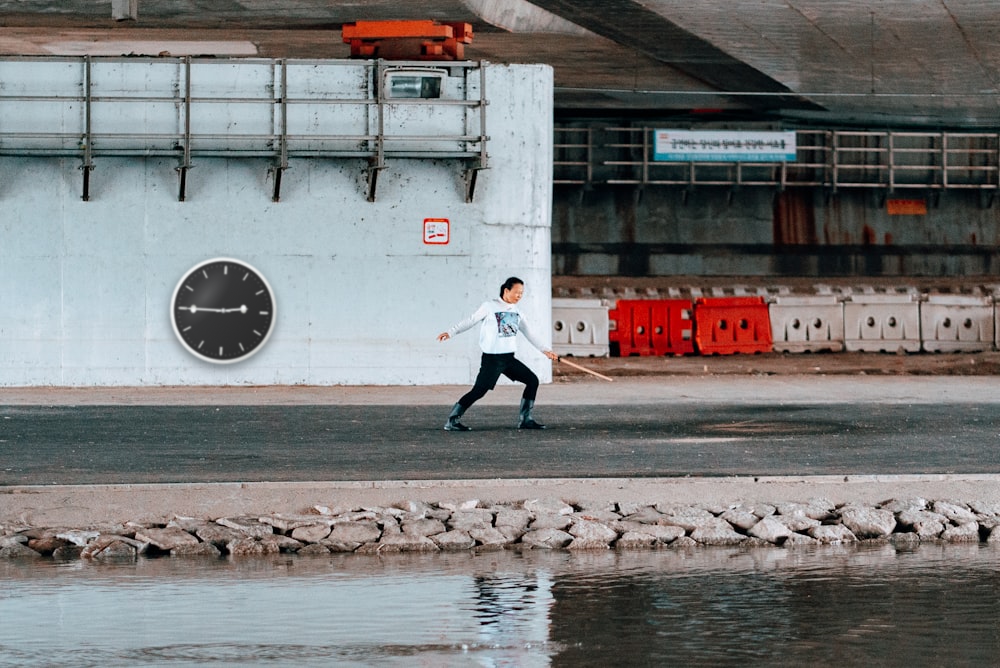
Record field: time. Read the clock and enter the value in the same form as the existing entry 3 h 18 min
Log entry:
2 h 45 min
